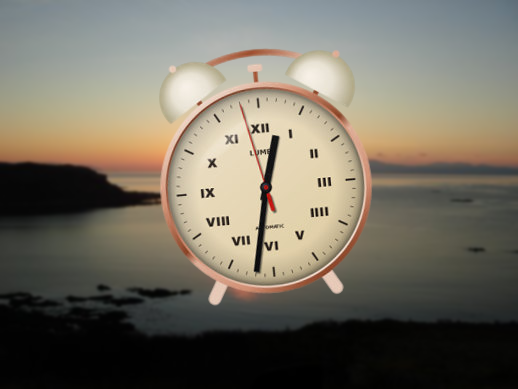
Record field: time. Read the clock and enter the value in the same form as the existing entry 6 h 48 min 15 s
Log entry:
12 h 31 min 58 s
